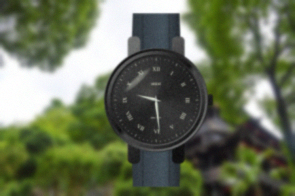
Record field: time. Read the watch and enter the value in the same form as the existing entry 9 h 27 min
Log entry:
9 h 29 min
